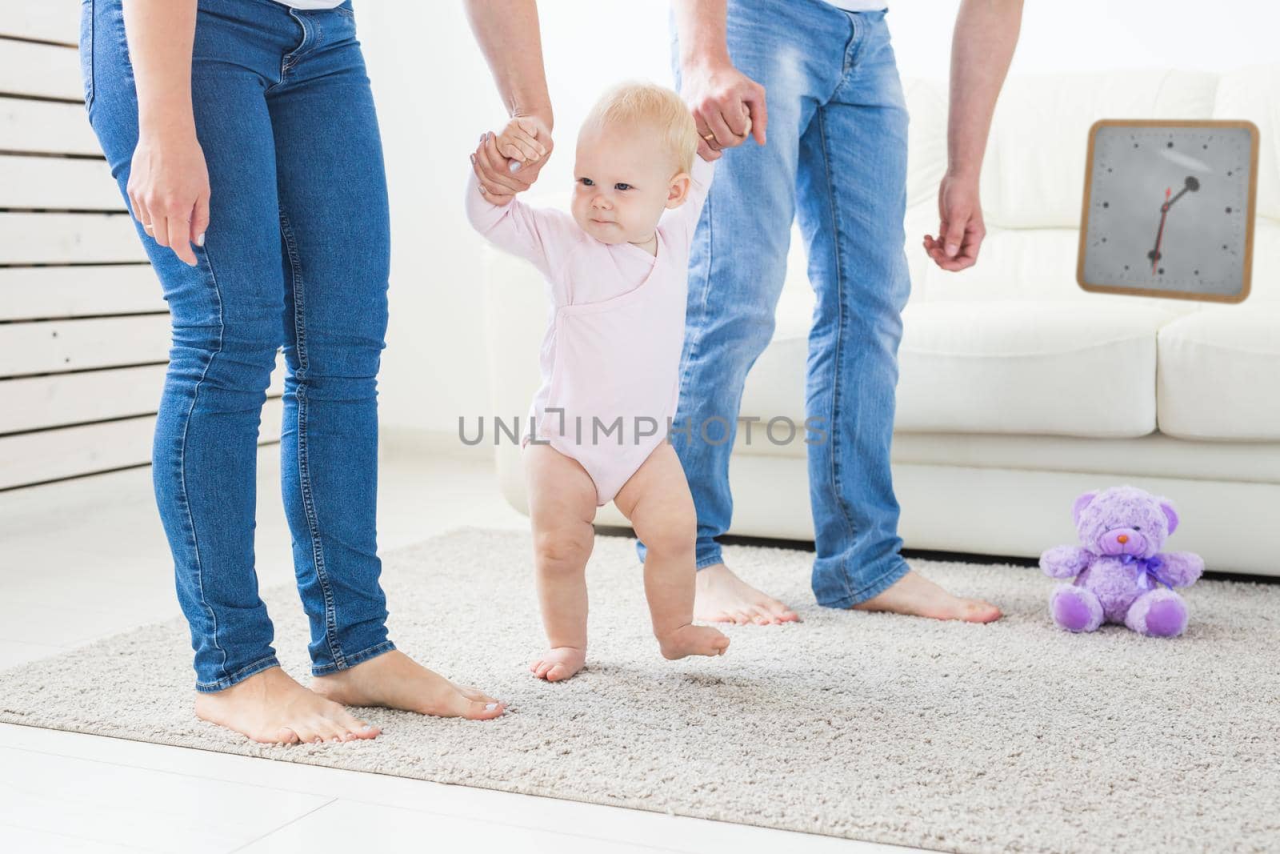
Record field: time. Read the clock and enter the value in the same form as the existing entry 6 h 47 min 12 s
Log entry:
1 h 31 min 31 s
